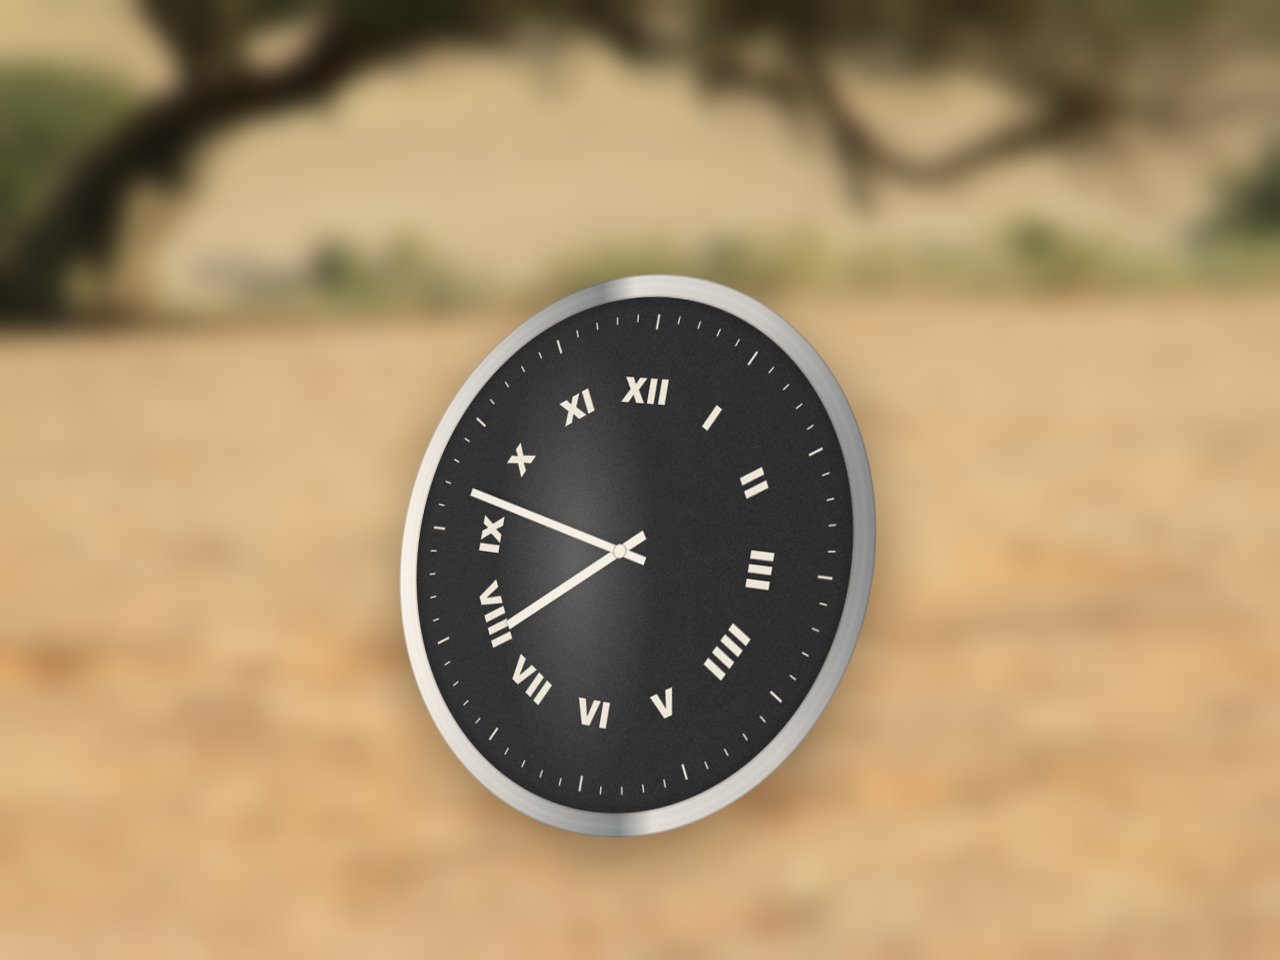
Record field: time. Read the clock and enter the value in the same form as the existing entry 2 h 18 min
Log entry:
7 h 47 min
